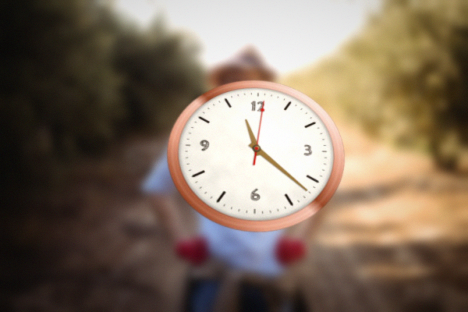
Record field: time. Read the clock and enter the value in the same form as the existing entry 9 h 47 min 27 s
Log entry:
11 h 22 min 01 s
